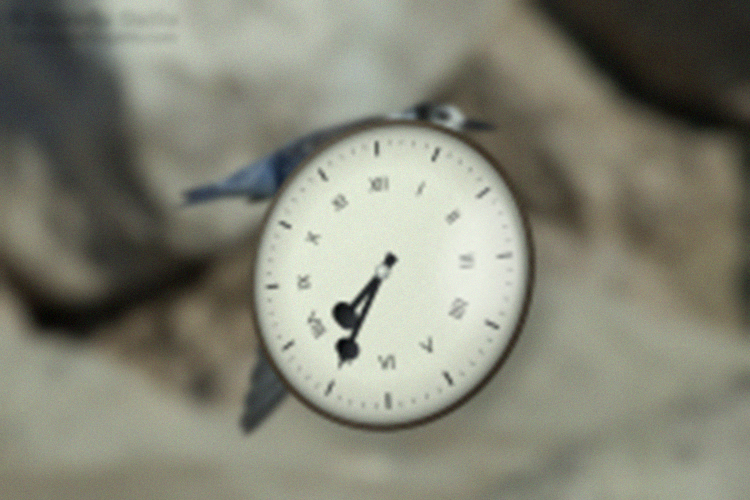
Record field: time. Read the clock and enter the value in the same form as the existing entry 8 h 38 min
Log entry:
7 h 35 min
